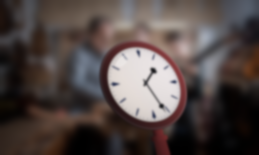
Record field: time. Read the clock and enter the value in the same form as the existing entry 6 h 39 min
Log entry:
1 h 26 min
